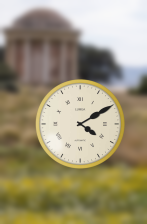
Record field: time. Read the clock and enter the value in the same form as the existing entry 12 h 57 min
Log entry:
4 h 10 min
